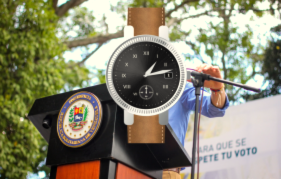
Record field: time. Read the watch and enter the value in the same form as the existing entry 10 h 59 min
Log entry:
1 h 13 min
